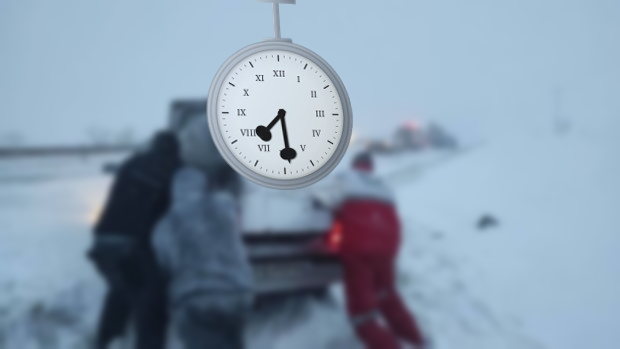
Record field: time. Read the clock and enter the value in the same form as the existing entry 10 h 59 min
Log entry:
7 h 29 min
